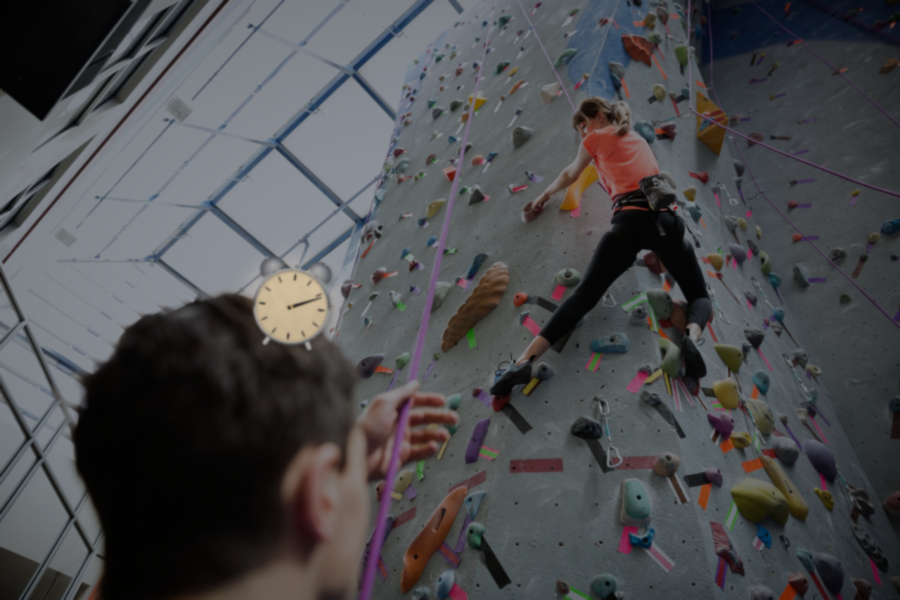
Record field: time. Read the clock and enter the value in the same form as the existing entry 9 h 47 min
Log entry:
2 h 11 min
